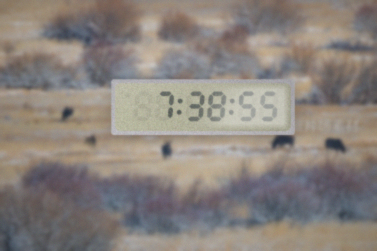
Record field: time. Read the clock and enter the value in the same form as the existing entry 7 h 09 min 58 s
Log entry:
7 h 38 min 55 s
